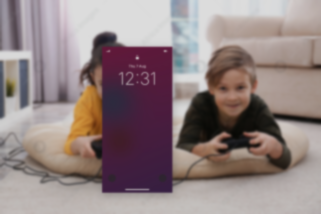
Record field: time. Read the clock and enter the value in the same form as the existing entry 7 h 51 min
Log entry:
12 h 31 min
